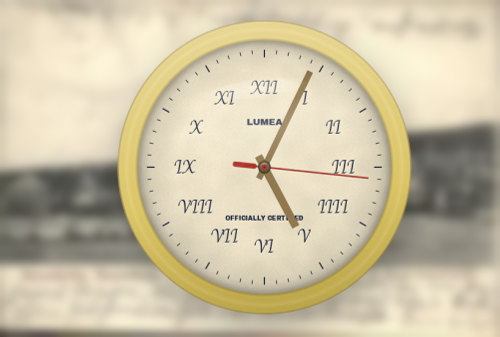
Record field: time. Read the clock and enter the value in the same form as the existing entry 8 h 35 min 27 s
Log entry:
5 h 04 min 16 s
